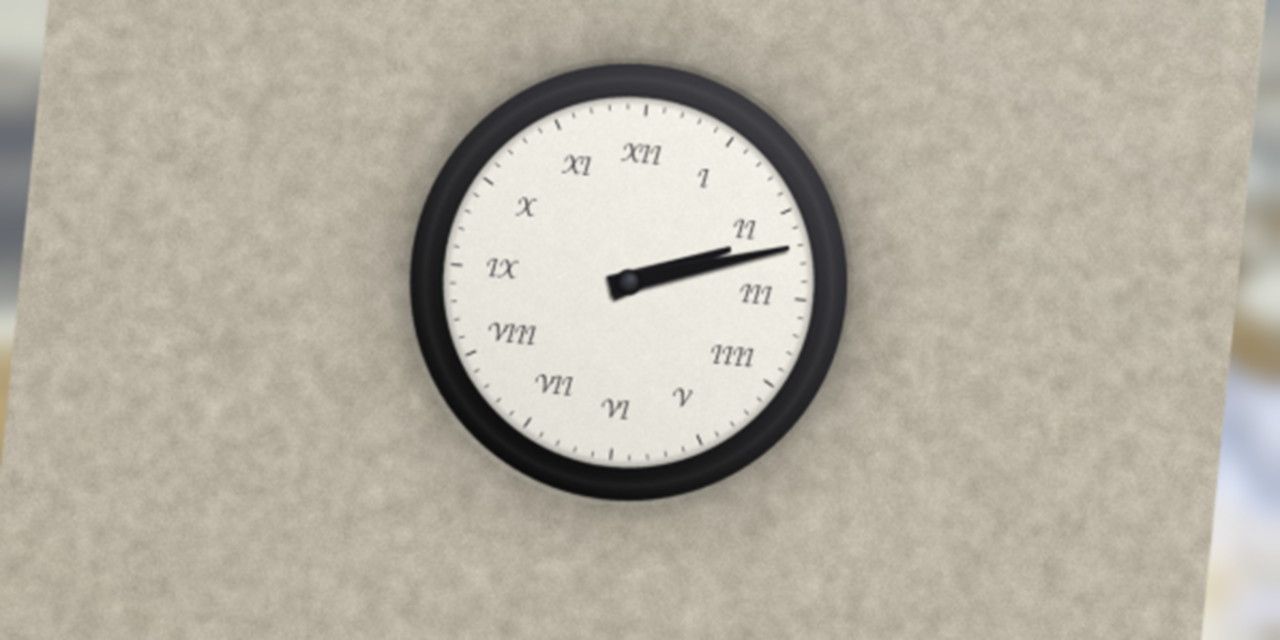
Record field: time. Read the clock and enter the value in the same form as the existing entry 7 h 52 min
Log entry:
2 h 12 min
